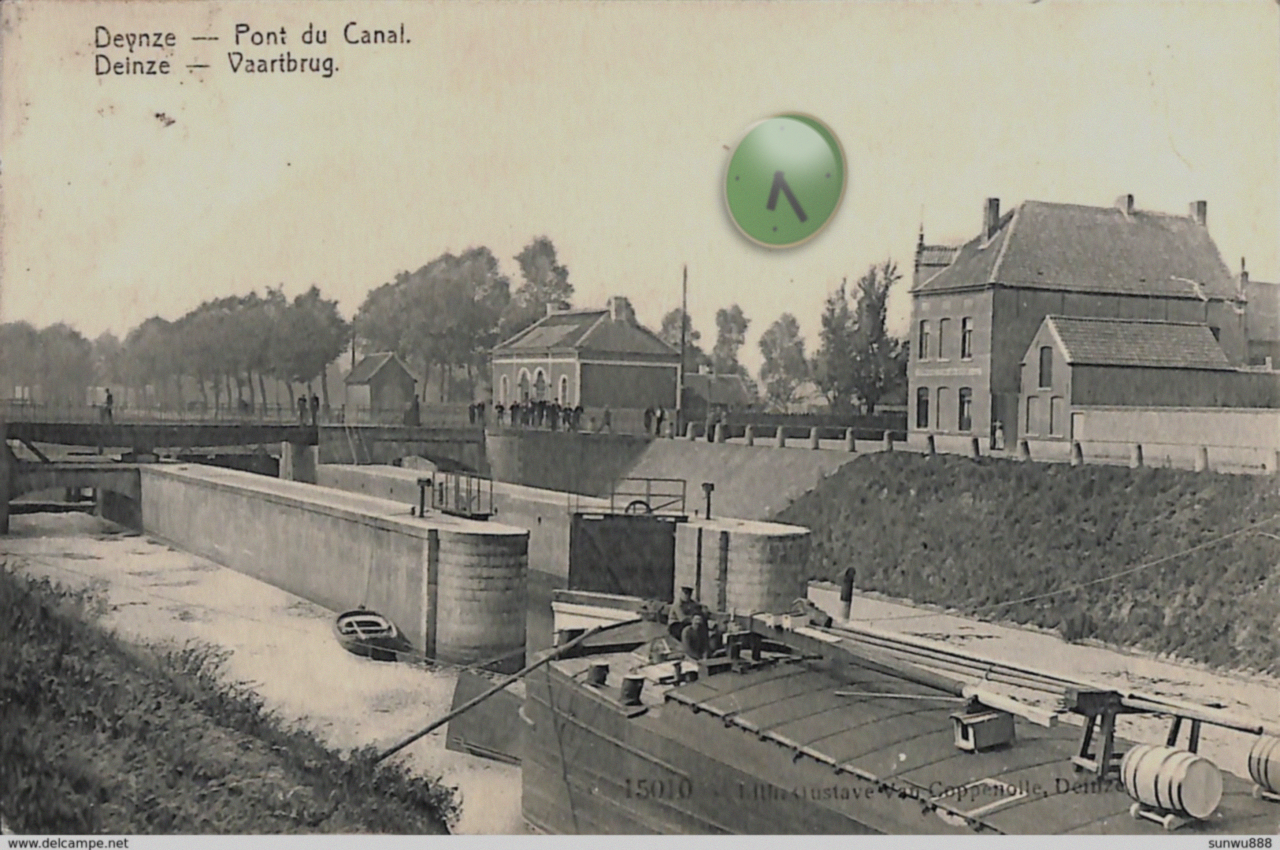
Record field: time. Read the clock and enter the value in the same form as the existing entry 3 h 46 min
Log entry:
6 h 24 min
